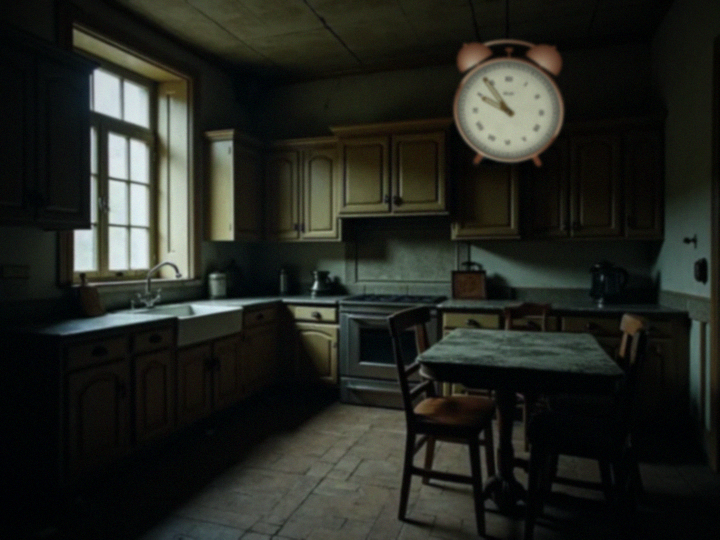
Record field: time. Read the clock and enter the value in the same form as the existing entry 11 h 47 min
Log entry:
9 h 54 min
